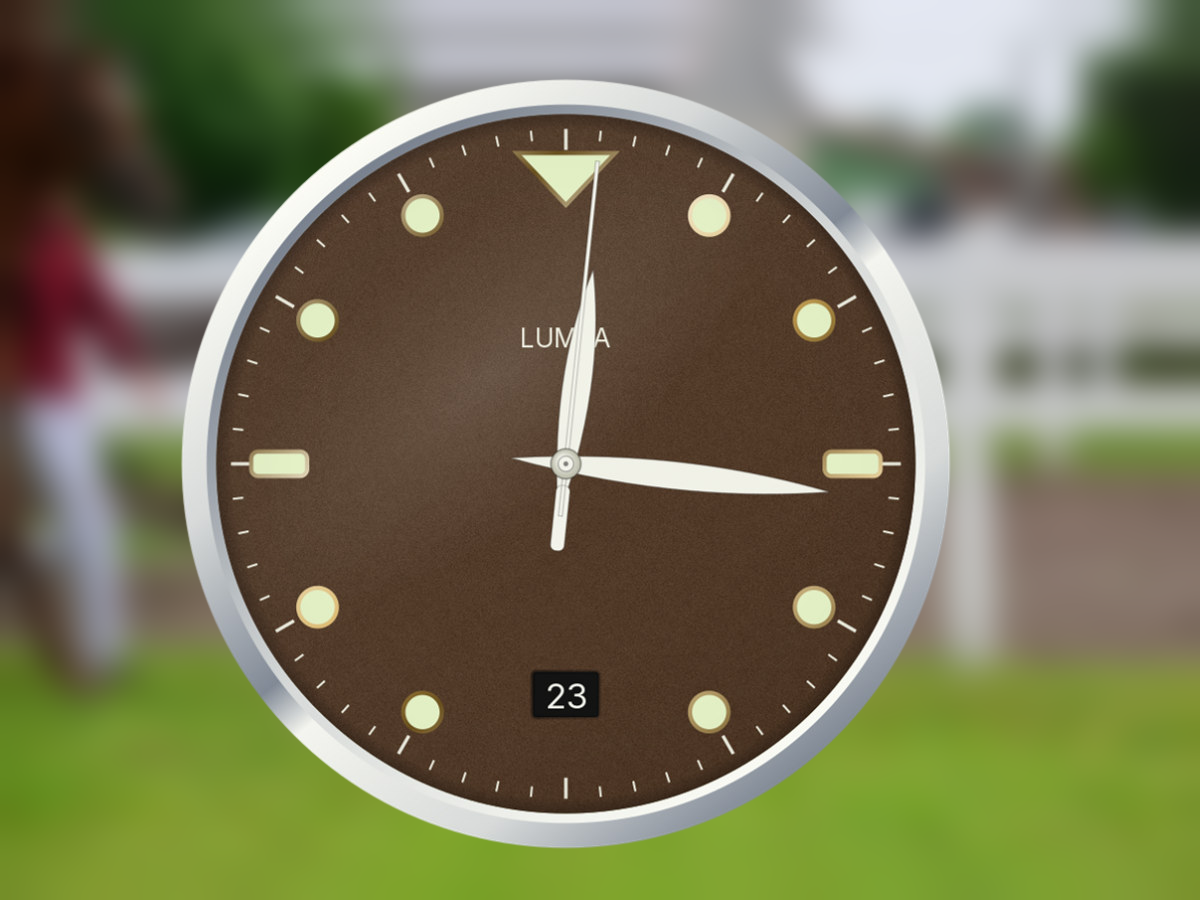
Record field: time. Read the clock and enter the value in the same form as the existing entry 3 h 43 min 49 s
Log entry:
12 h 16 min 01 s
